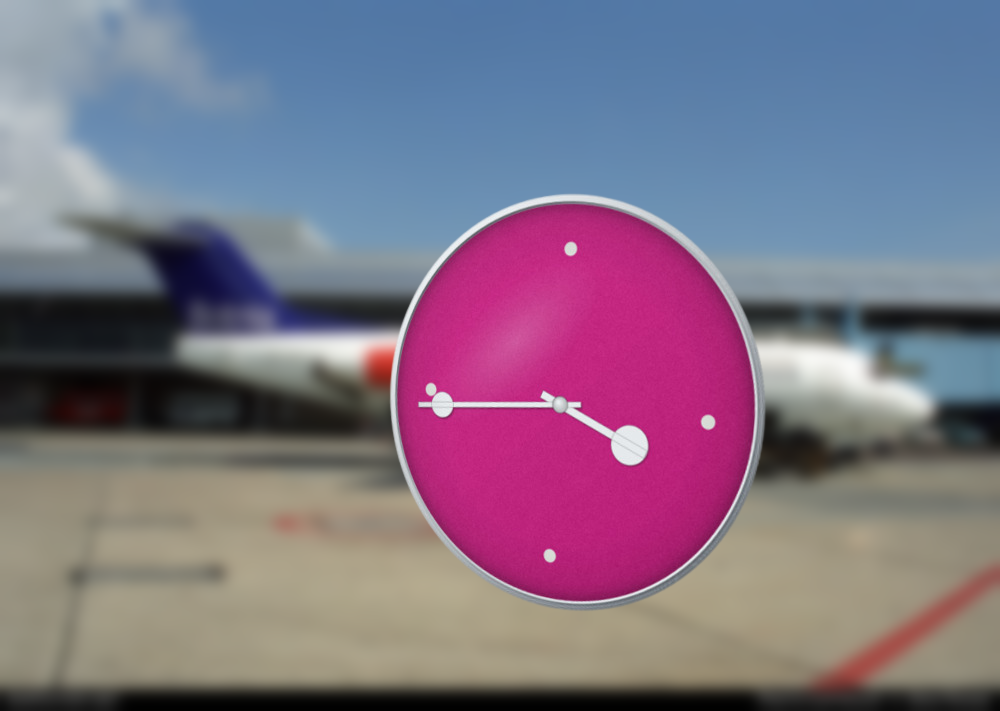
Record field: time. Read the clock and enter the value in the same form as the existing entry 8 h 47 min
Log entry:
3 h 44 min
